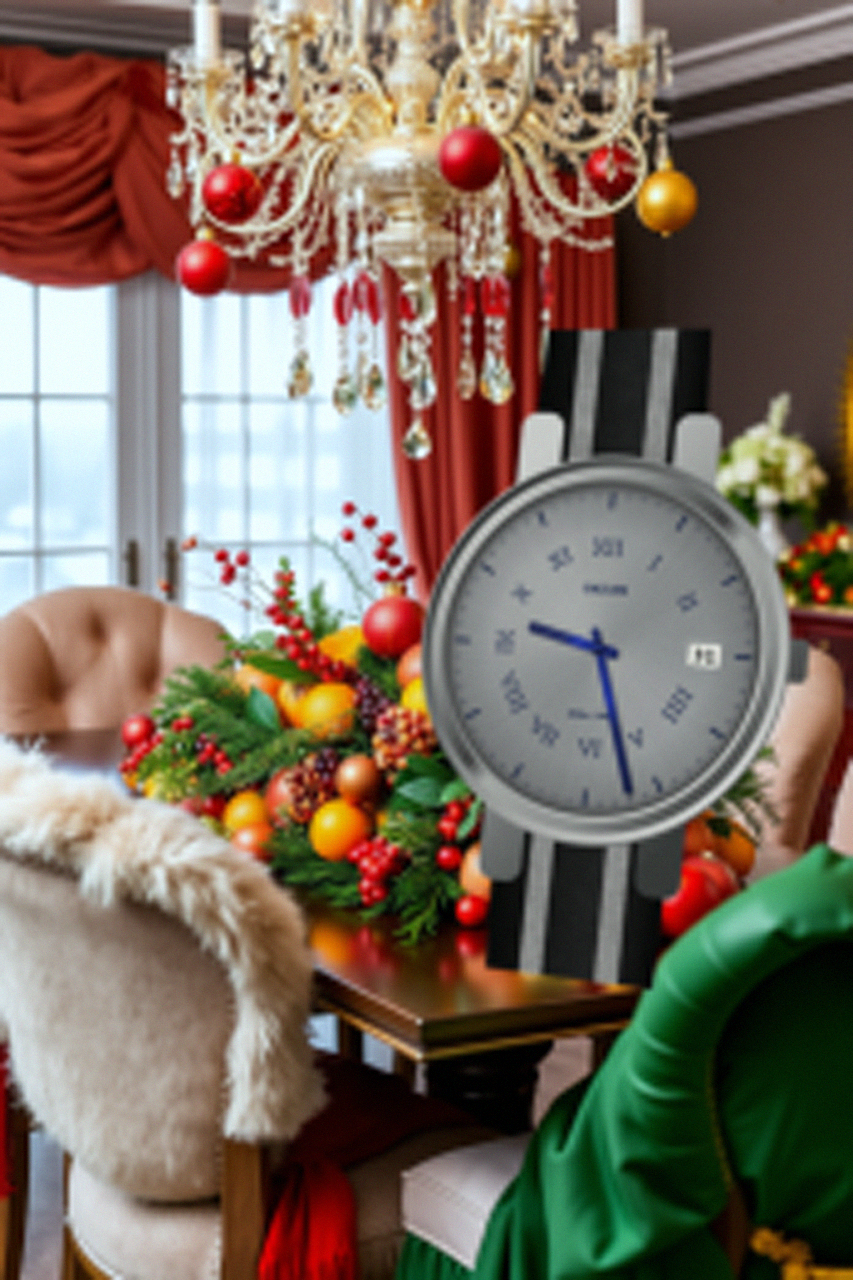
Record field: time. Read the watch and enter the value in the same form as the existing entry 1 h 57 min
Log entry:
9 h 27 min
